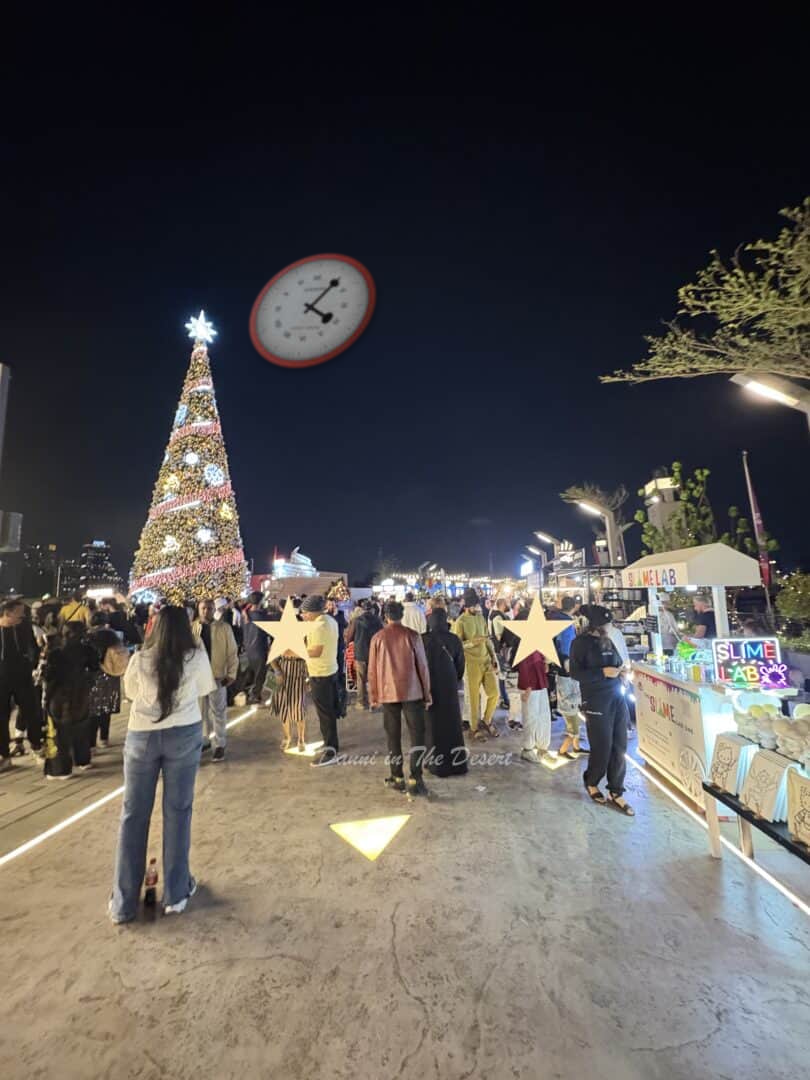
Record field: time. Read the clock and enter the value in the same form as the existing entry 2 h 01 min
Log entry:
4 h 06 min
